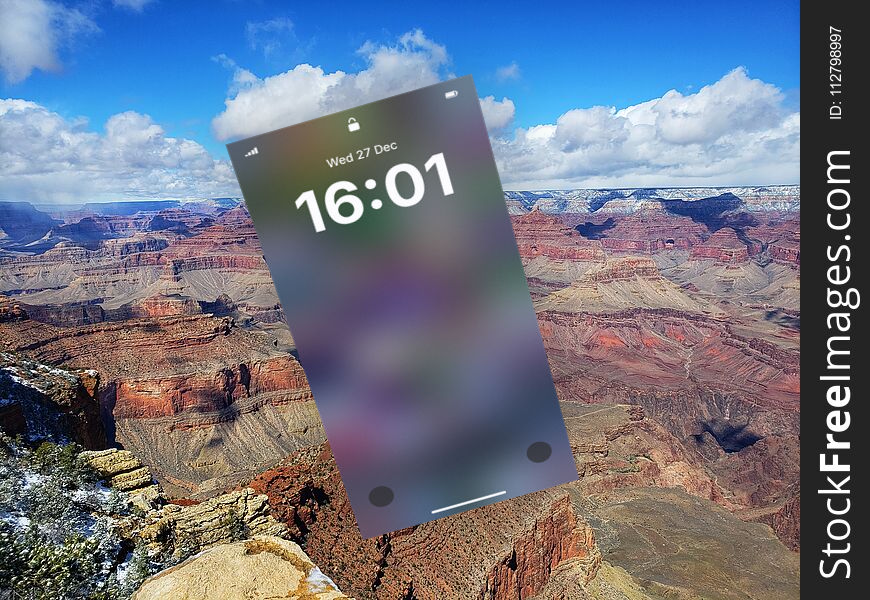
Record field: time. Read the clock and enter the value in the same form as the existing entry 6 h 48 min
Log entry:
16 h 01 min
